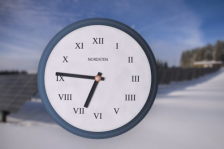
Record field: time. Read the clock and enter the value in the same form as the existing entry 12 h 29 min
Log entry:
6 h 46 min
